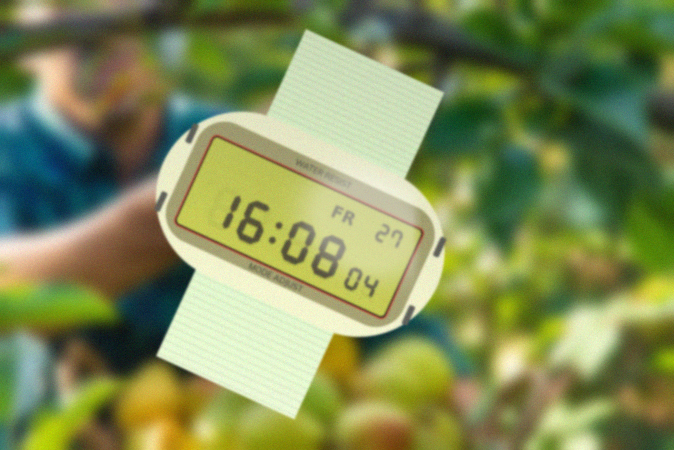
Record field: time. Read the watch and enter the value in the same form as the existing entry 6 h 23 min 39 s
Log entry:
16 h 08 min 04 s
